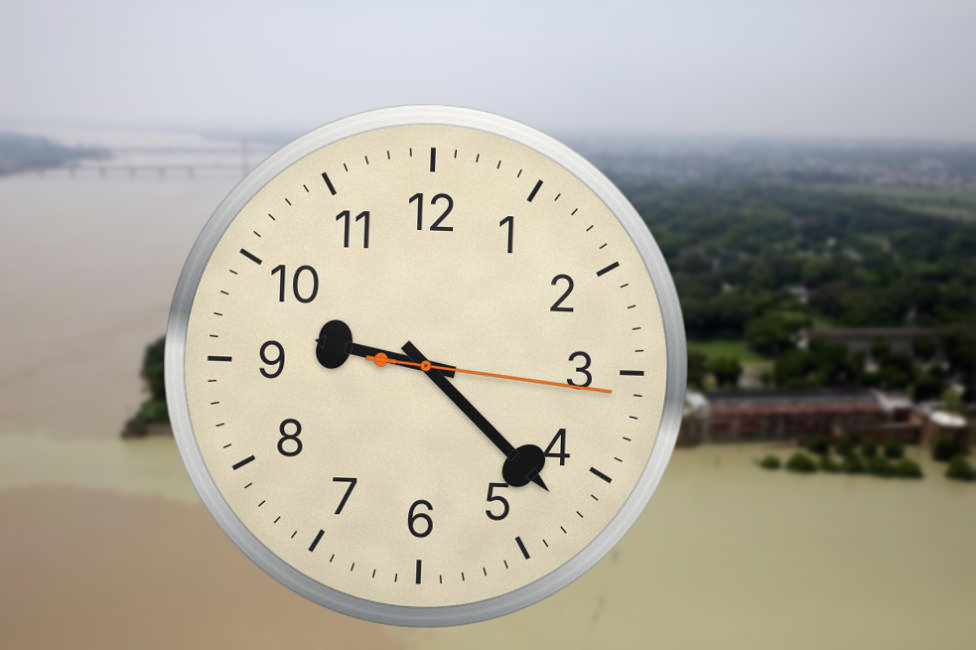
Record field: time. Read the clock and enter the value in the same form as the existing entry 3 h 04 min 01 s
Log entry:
9 h 22 min 16 s
